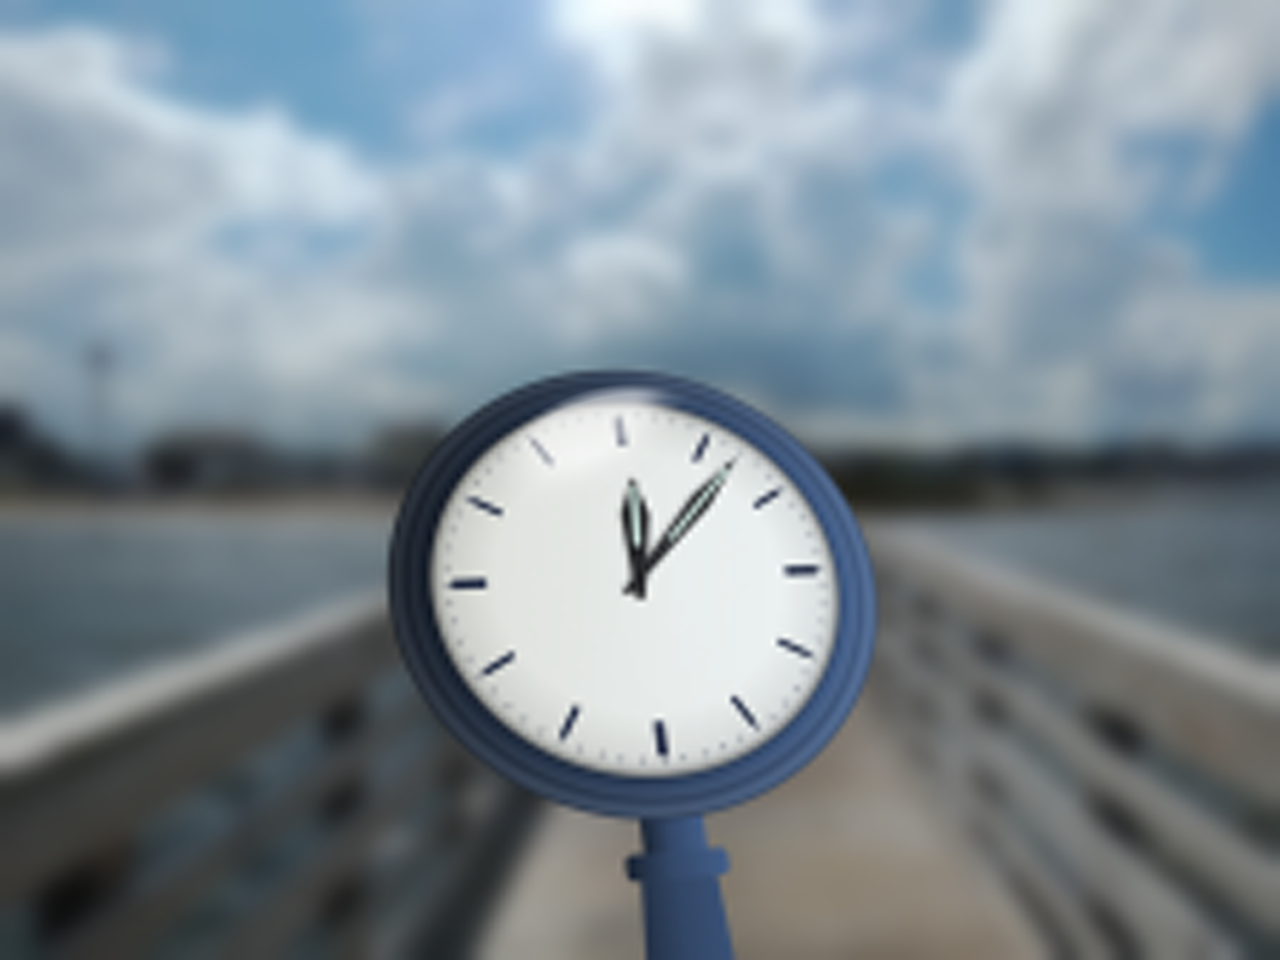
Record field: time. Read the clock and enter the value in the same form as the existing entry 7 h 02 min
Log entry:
12 h 07 min
